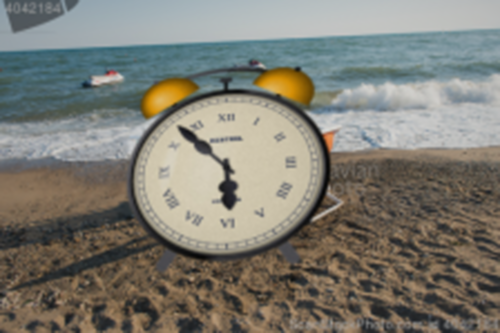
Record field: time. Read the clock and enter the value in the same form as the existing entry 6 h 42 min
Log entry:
5 h 53 min
